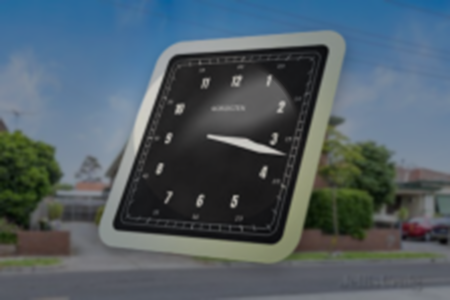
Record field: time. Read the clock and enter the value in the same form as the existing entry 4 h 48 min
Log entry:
3 h 17 min
